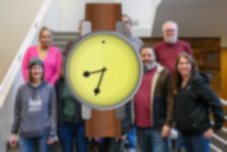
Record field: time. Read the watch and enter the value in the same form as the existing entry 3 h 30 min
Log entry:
8 h 33 min
